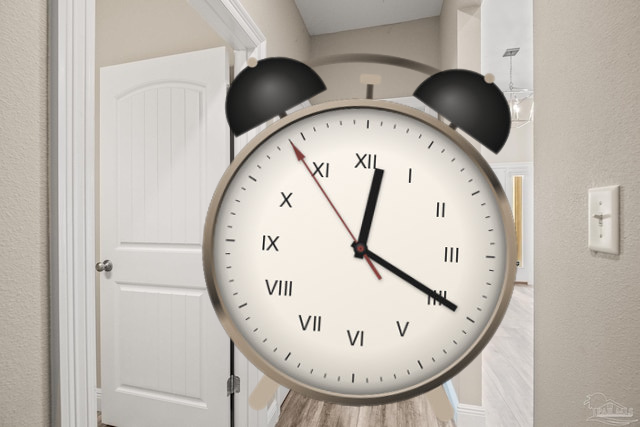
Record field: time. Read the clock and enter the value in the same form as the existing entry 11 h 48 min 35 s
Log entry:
12 h 19 min 54 s
